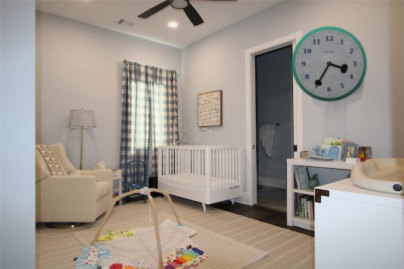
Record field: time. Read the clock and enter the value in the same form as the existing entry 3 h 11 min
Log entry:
3 h 35 min
